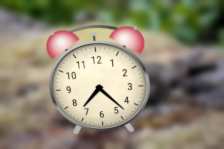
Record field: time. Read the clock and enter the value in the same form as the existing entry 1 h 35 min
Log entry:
7 h 23 min
